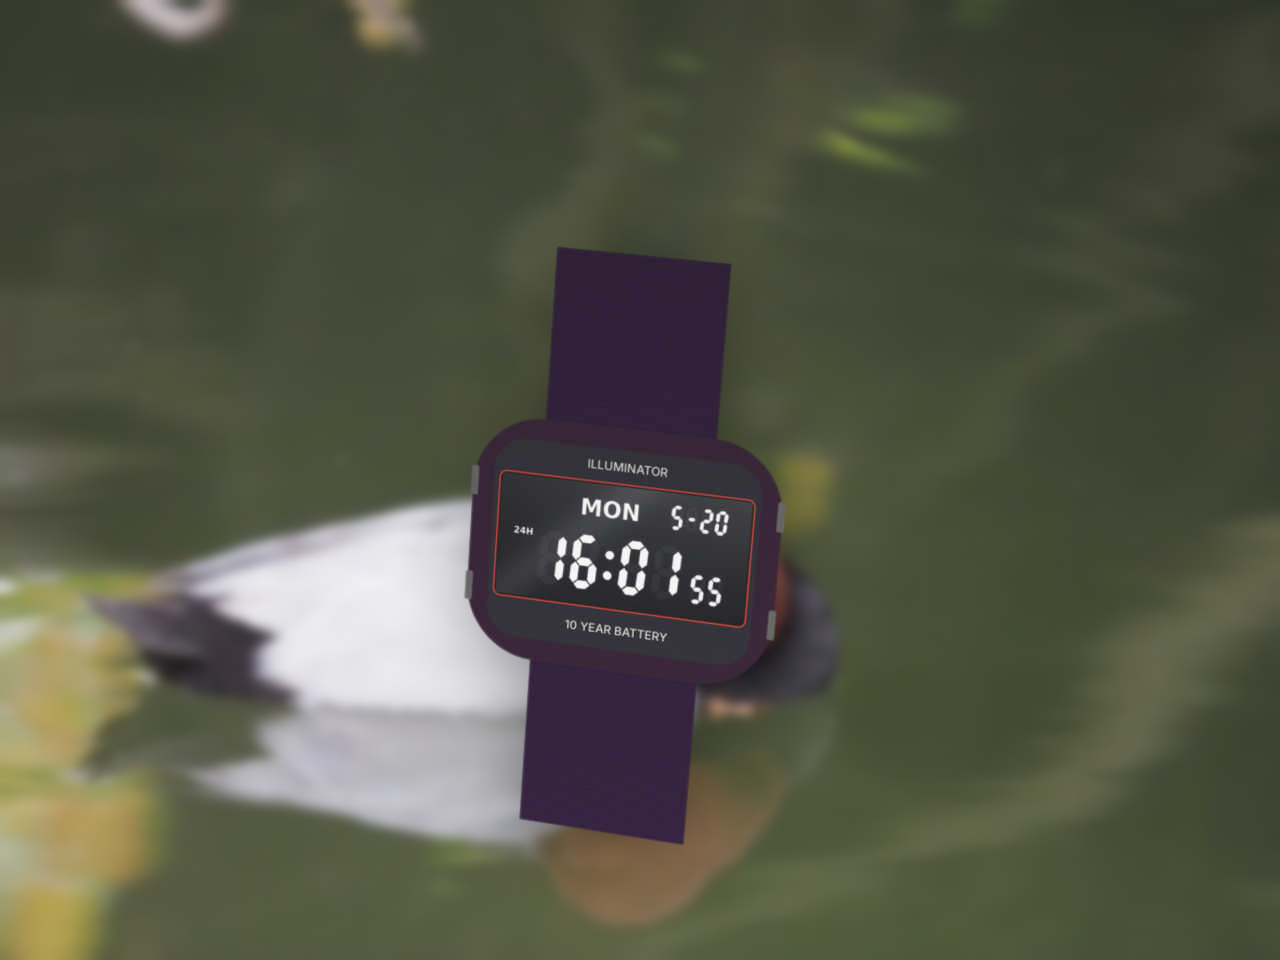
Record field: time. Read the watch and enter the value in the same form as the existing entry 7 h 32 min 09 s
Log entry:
16 h 01 min 55 s
